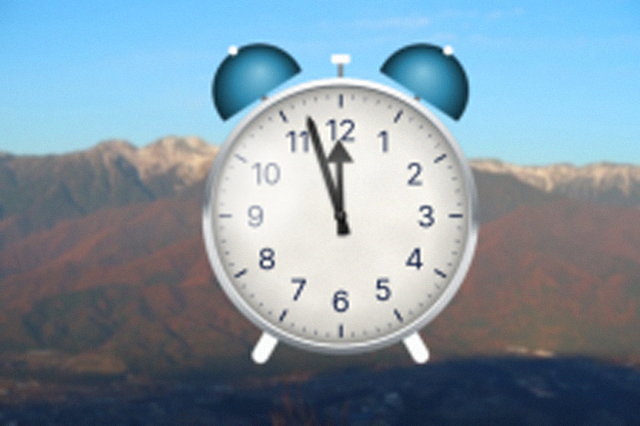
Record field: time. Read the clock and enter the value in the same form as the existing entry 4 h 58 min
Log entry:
11 h 57 min
